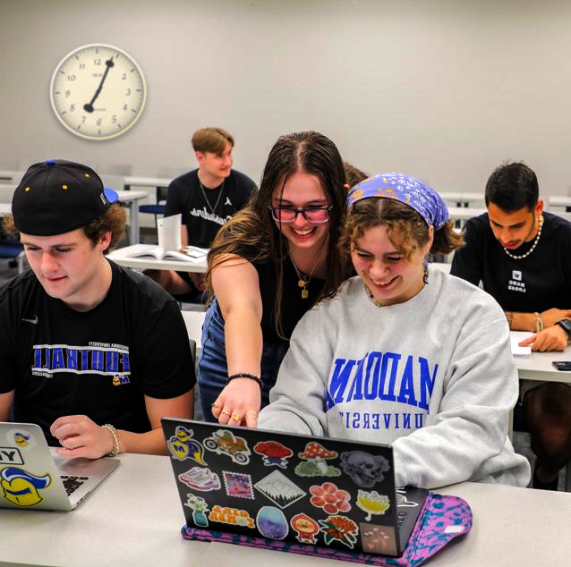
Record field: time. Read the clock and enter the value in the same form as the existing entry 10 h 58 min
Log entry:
7 h 04 min
